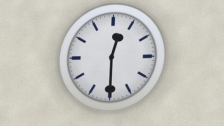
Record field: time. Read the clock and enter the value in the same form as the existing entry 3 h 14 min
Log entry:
12 h 30 min
